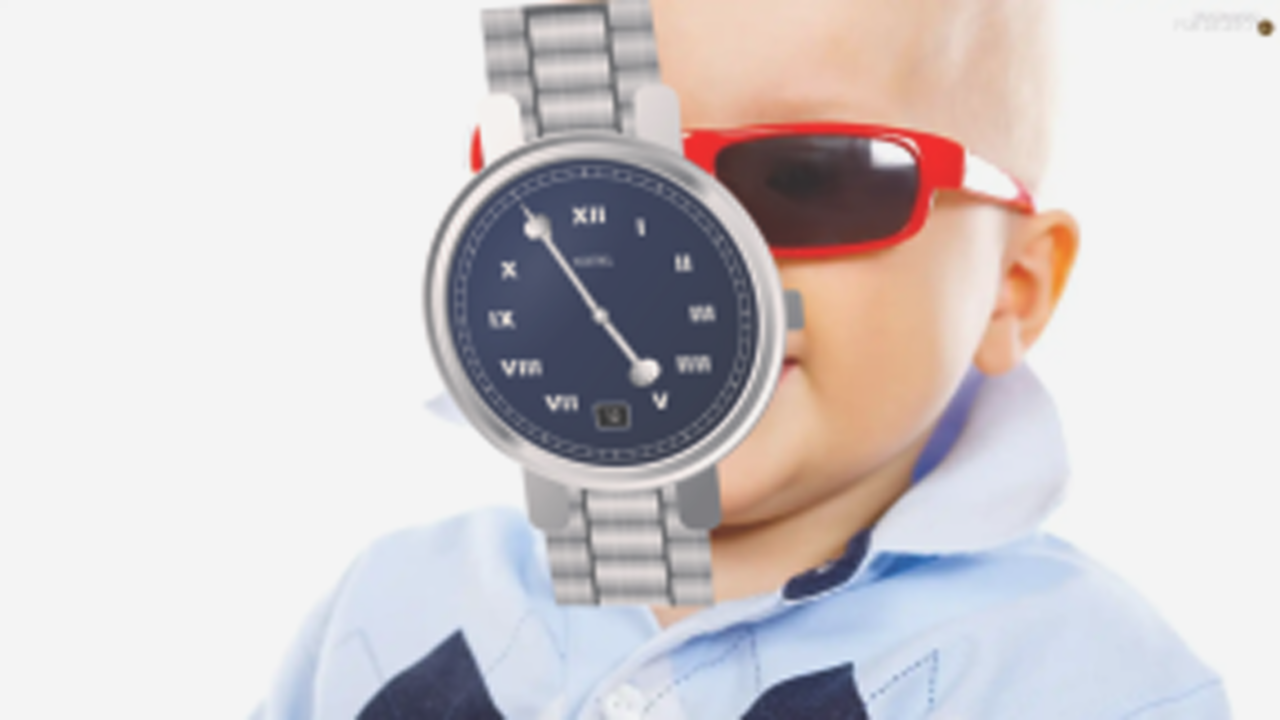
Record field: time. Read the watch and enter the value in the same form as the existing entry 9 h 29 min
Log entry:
4 h 55 min
